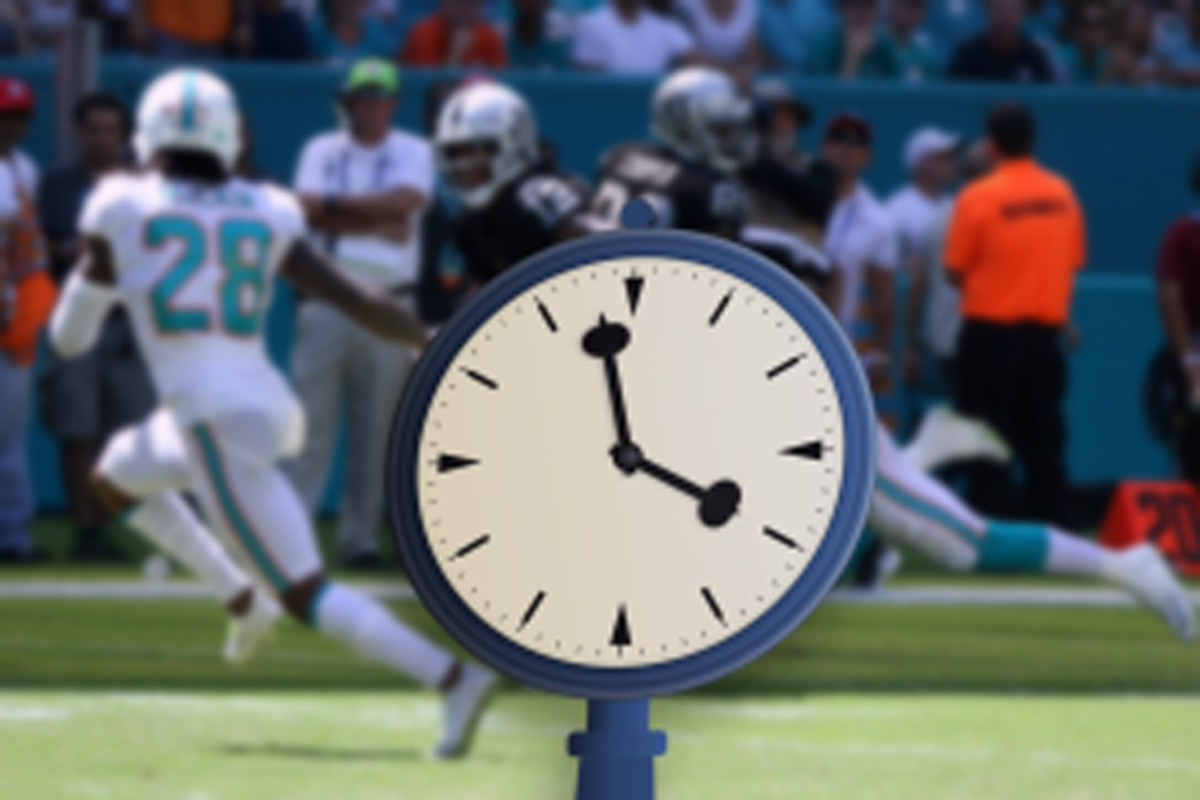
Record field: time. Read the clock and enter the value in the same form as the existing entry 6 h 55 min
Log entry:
3 h 58 min
